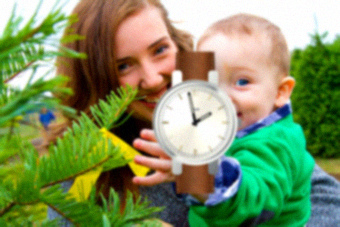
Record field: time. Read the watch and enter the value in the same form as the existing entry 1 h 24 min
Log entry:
1 h 58 min
